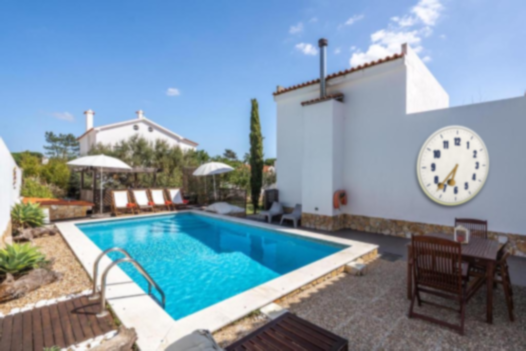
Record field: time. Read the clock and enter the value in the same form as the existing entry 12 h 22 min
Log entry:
6 h 37 min
